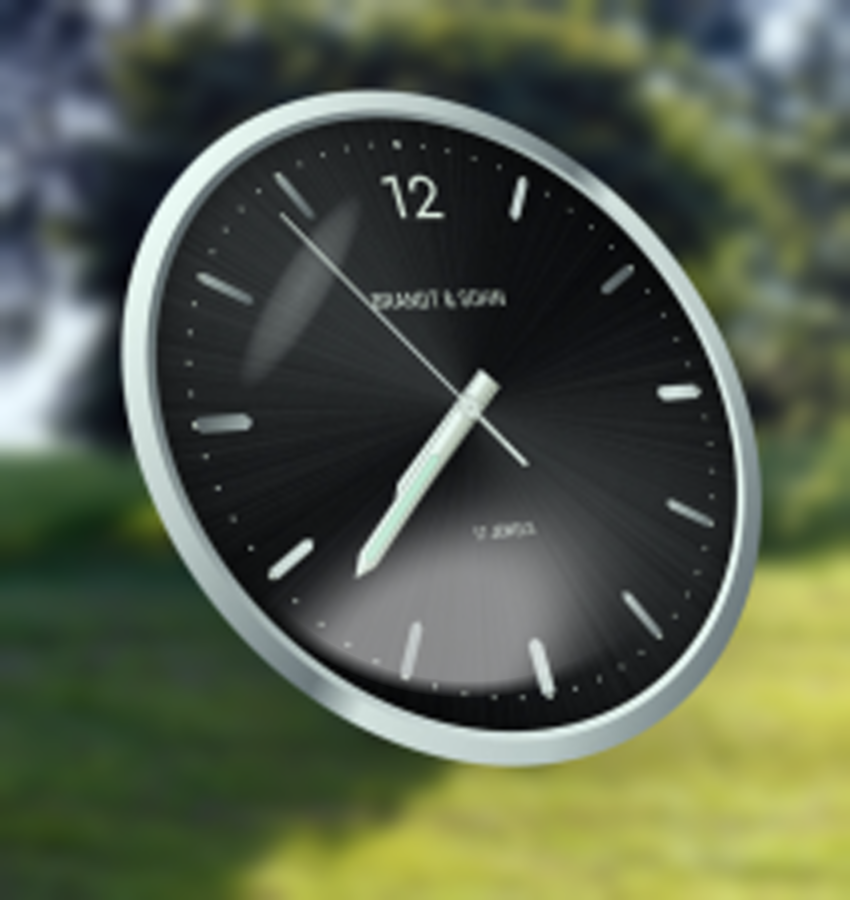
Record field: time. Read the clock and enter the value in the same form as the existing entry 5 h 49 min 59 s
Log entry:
7 h 37 min 54 s
